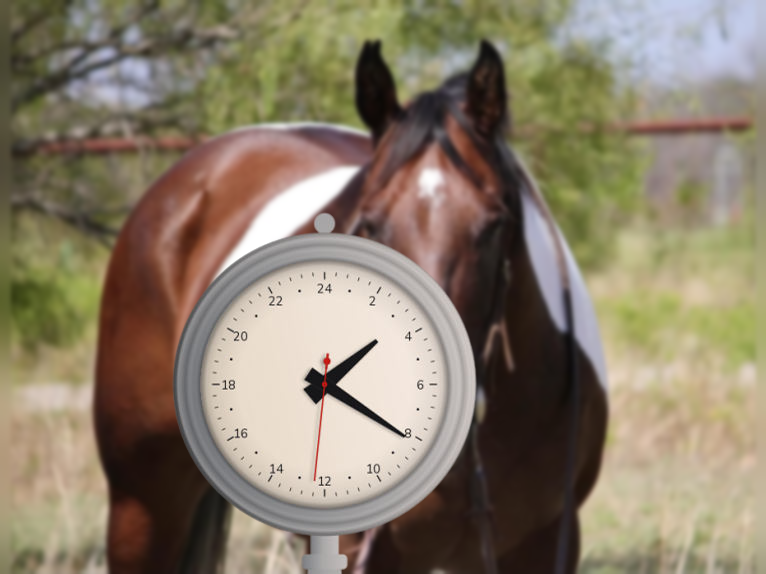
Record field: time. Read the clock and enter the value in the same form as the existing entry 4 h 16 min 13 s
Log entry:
3 h 20 min 31 s
